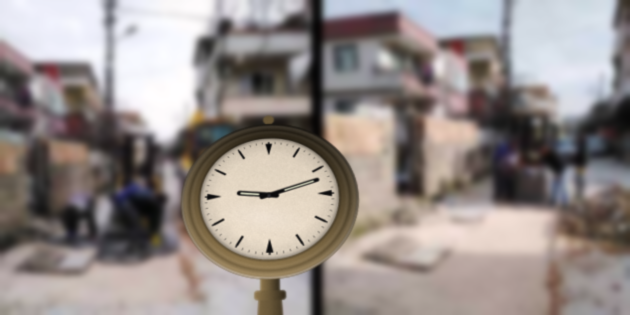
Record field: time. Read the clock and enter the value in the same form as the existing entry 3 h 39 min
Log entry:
9 h 12 min
